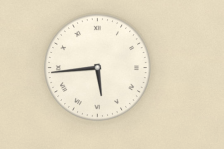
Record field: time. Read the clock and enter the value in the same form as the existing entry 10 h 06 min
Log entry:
5 h 44 min
